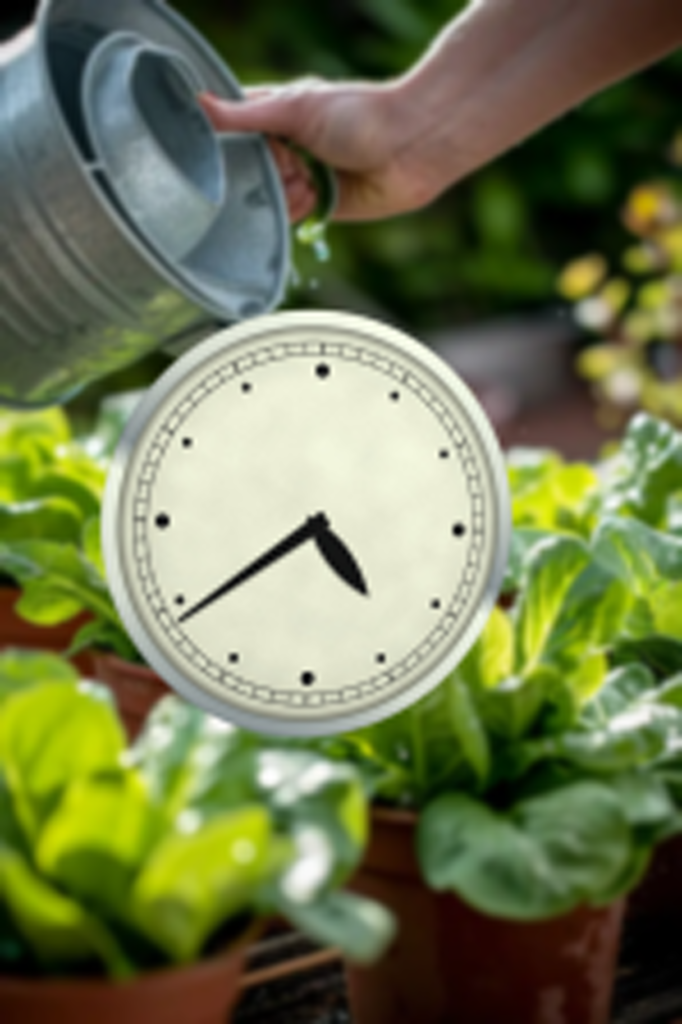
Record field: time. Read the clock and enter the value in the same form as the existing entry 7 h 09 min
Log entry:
4 h 39 min
